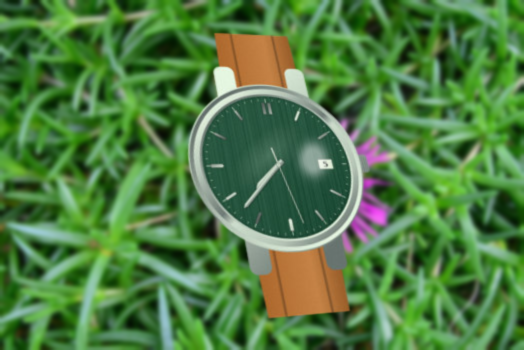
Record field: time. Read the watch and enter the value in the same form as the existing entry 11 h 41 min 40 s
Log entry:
7 h 37 min 28 s
